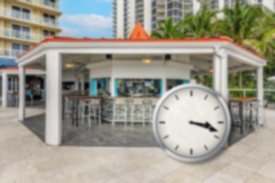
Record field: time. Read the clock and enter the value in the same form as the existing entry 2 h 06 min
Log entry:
3 h 18 min
